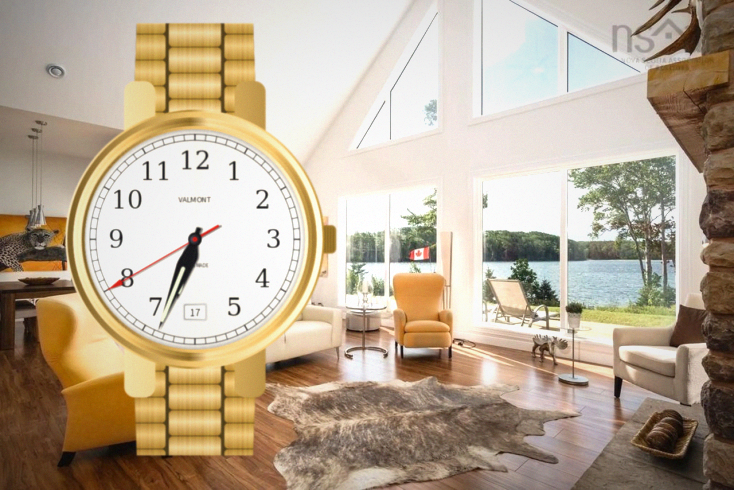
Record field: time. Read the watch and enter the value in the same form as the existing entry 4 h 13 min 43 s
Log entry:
6 h 33 min 40 s
